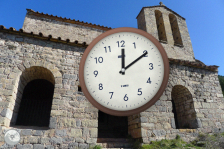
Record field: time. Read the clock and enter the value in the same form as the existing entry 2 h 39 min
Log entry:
12 h 10 min
